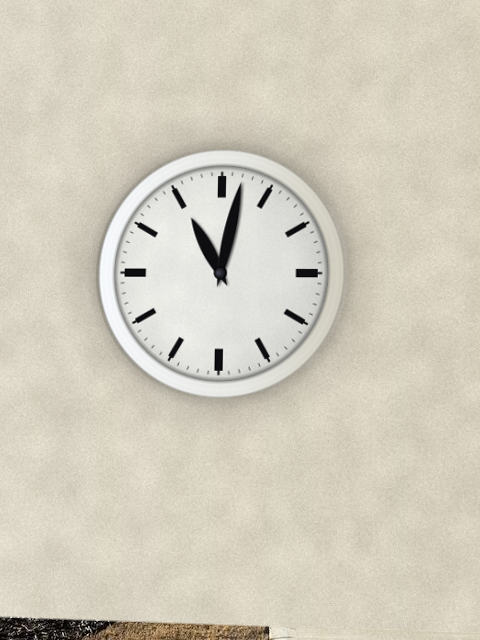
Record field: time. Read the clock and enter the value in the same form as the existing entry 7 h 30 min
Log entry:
11 h 02 min
